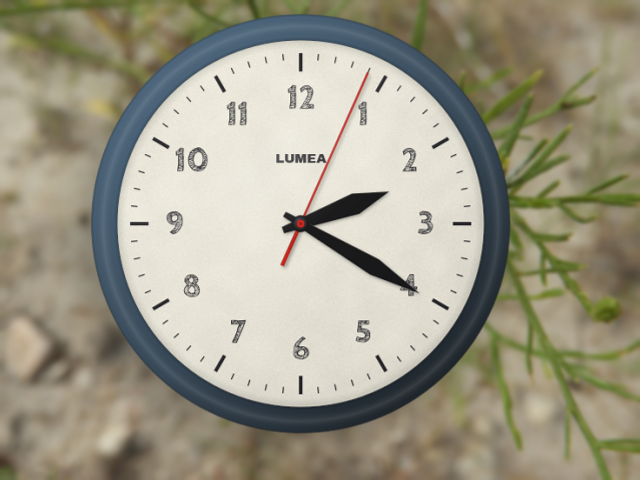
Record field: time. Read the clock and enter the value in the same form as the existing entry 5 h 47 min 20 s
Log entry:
2 h 20 min 04 s
